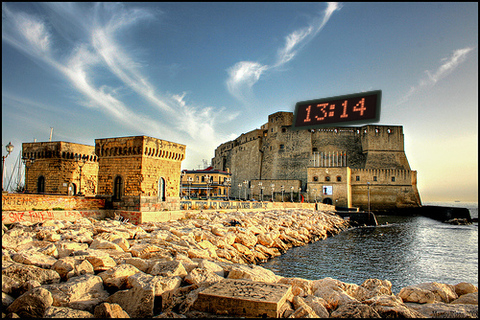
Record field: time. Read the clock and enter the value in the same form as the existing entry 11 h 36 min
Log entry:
13 h 14 min
